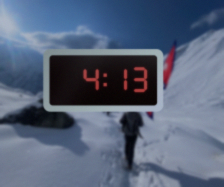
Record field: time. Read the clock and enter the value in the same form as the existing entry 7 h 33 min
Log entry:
4 h 13 min
